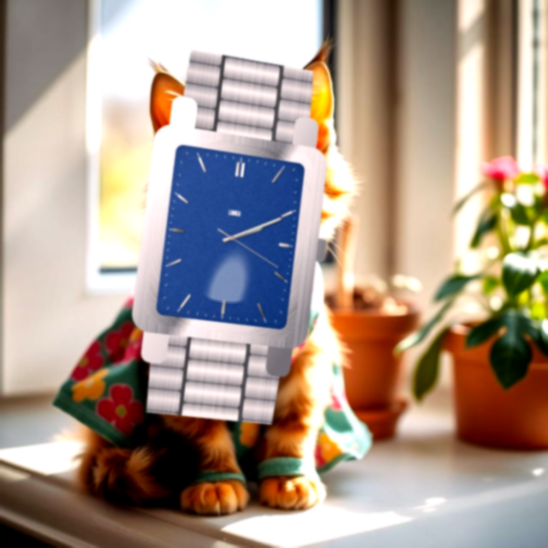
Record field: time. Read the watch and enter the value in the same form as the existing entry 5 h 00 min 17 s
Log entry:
2 h 10 min 19 s
